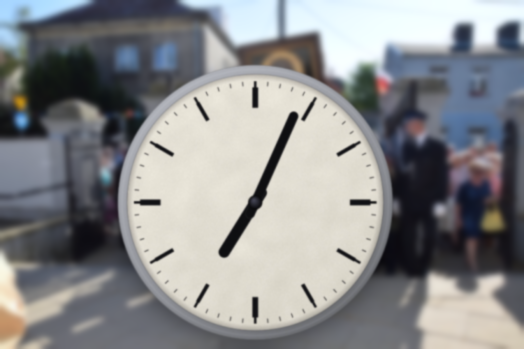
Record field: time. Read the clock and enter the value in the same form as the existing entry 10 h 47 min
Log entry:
7 h 04 min
